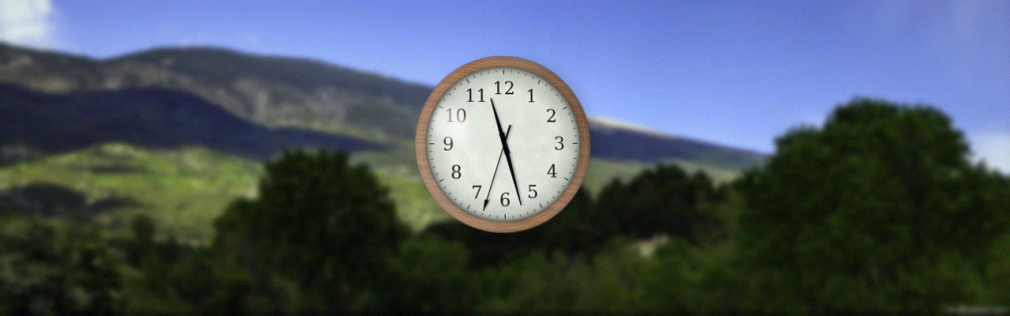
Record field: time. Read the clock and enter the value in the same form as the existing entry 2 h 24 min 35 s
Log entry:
11 h 27 min 33 s
